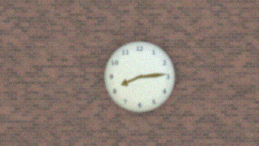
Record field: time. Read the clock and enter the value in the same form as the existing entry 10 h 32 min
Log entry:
8 h 14 min
